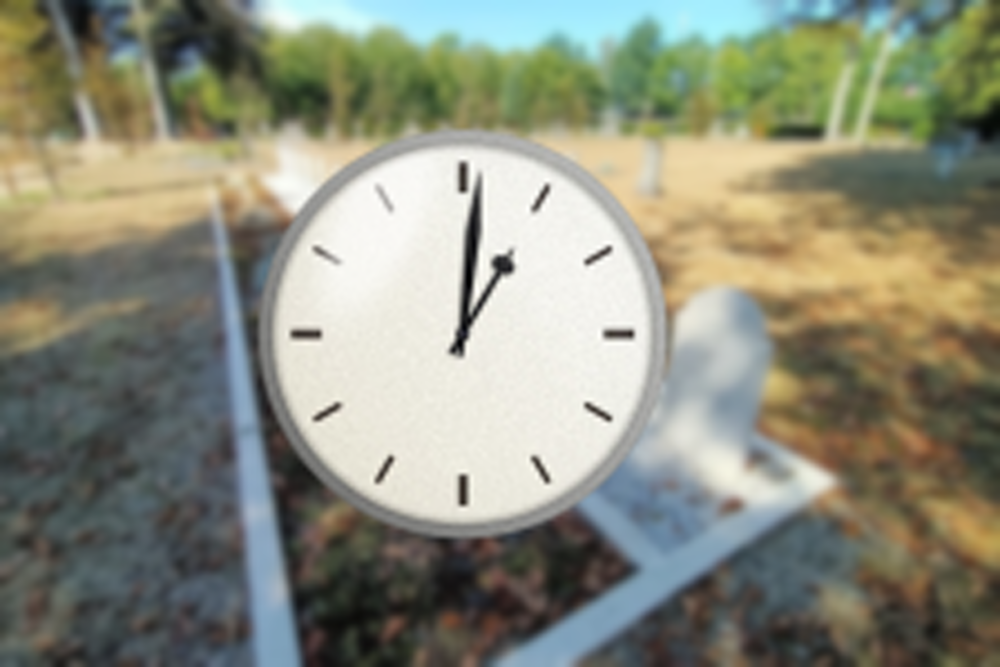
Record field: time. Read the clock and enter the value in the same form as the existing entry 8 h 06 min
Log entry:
1 h 01 min
